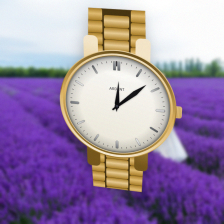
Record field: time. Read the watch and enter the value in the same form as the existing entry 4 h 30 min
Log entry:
12 h 08 min
